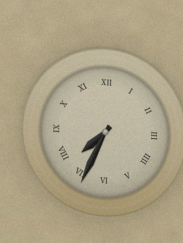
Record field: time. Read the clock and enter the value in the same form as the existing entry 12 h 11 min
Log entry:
7 h 34 min
